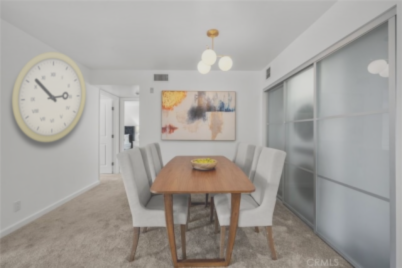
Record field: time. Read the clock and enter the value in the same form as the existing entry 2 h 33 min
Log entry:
2 h 52 min
